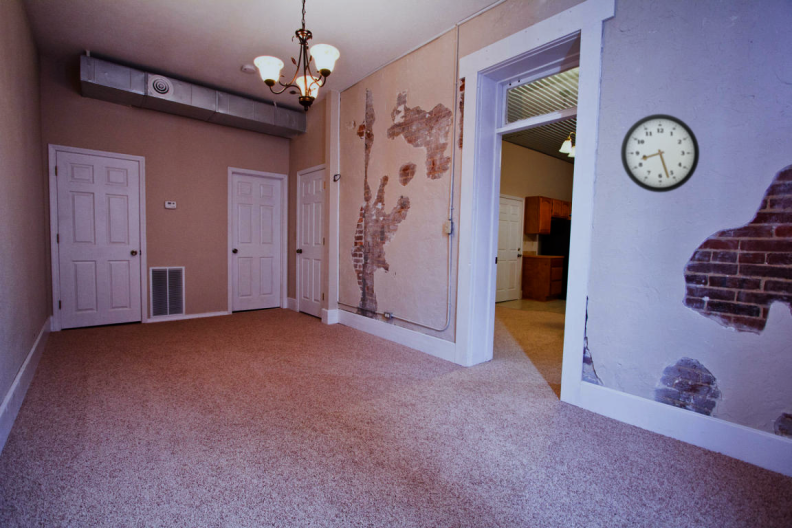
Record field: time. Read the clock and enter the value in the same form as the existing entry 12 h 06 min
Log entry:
8 h 27 min
